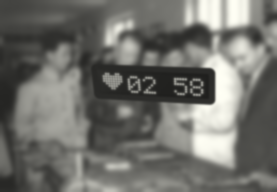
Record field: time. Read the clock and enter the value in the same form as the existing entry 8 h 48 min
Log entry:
2 h 58 min
